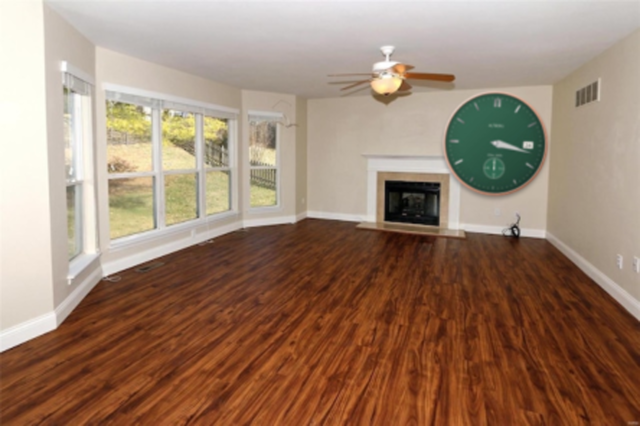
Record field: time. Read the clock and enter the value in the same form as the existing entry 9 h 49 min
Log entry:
3 h 17 min
